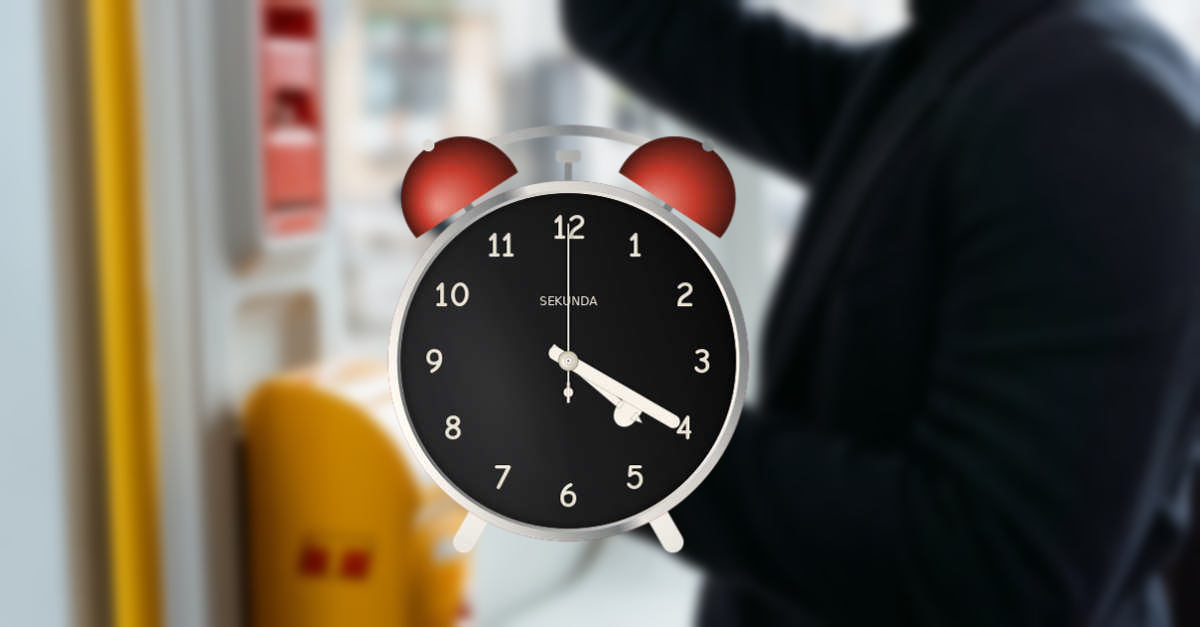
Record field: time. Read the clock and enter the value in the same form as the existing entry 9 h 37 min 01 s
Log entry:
4 h 20 min 00 s
